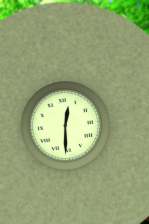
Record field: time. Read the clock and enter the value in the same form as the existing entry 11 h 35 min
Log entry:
12 h 31 min
